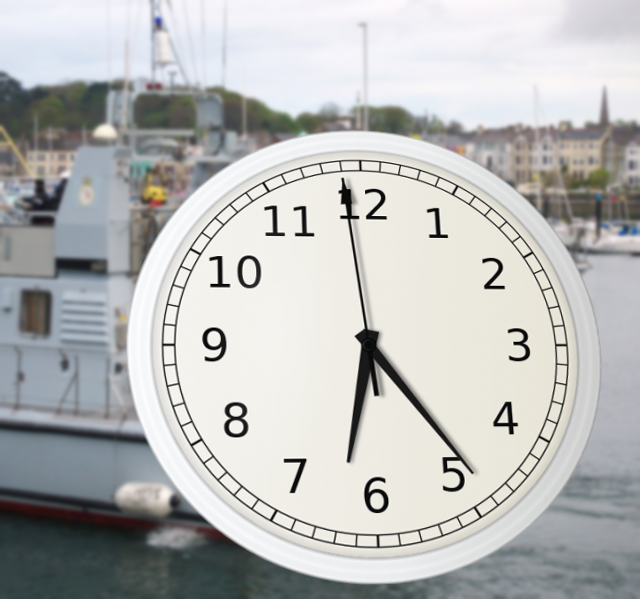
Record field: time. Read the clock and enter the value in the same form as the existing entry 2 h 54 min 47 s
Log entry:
6 h 23 min 59 s
